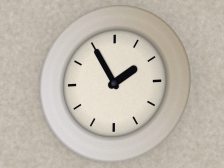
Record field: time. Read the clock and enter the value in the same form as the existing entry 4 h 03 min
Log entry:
1 h 55 min
